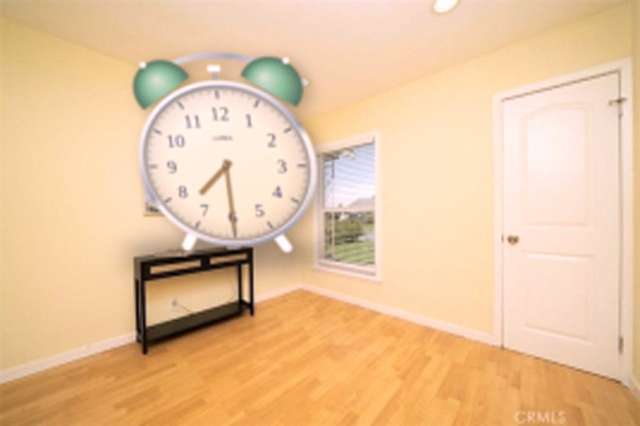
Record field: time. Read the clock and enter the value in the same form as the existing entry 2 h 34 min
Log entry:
7 h 30 min
